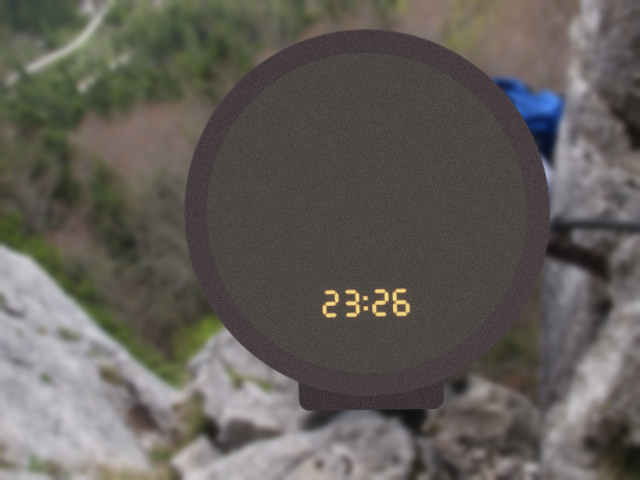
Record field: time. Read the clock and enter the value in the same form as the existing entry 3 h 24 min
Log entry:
23 h 26 min
